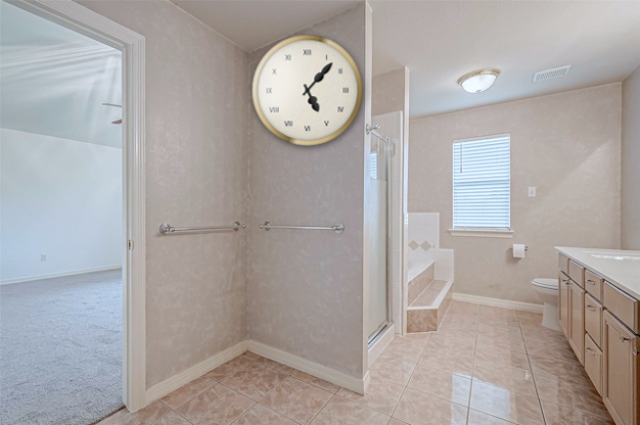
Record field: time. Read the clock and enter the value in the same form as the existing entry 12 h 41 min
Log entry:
5 h 07 min
